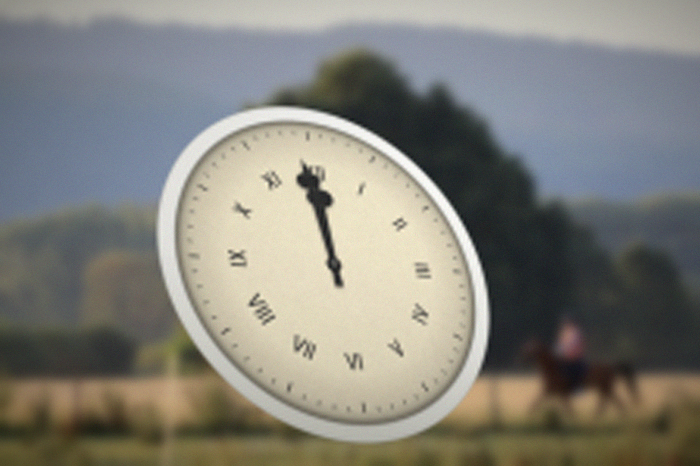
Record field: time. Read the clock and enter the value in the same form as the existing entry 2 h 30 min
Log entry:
11 h 59 min
